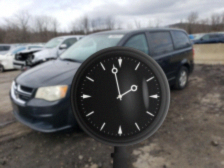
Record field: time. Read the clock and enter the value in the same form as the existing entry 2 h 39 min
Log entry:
1 h 58 min
